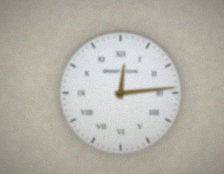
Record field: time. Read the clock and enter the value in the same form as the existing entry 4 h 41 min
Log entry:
12 h 14 min
